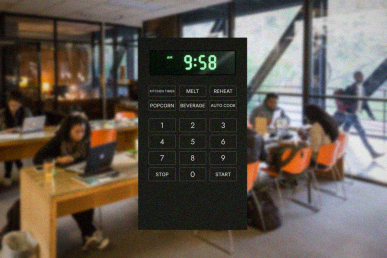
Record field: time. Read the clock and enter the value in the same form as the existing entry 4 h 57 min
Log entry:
9 h 58 min
